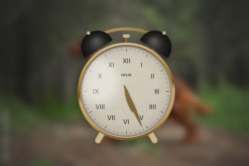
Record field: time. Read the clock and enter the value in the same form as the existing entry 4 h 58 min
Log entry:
5 h 26 min
